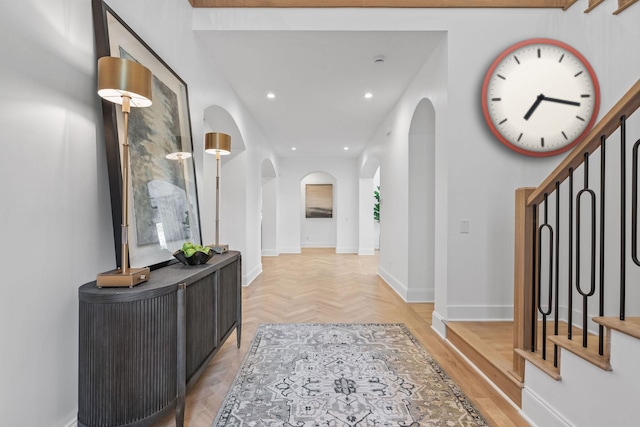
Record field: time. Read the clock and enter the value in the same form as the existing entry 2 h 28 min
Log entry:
7 h 17 min
